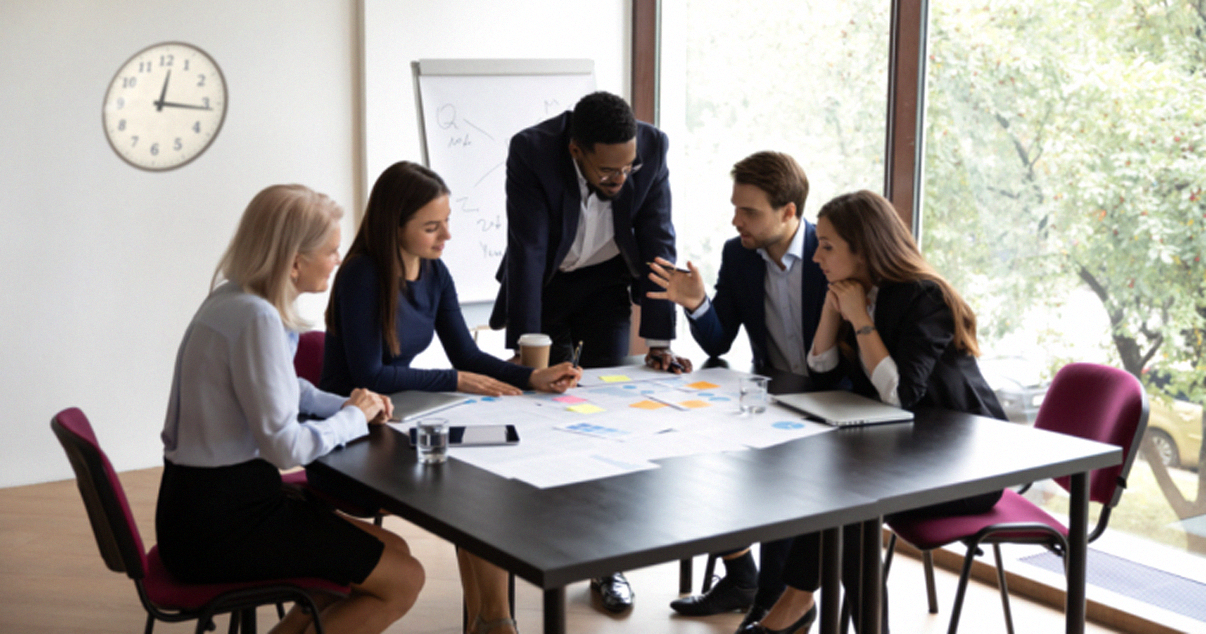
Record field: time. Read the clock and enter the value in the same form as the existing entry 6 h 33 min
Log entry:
12 h 16 min
